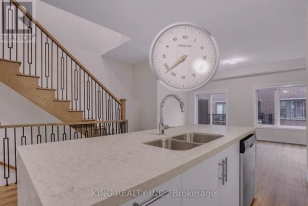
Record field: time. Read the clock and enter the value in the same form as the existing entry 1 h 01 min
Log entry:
7 h 38 min
